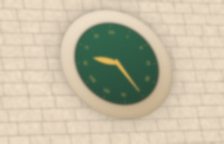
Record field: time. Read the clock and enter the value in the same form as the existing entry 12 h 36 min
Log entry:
9 h 25 min
